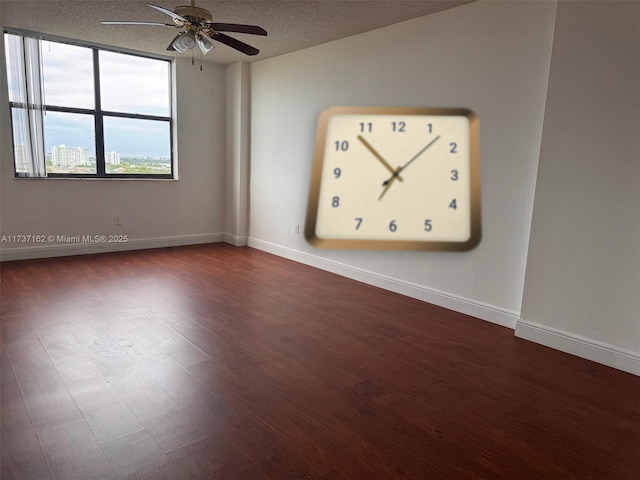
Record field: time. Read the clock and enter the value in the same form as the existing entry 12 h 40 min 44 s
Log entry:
6 h 53 min 07 s
